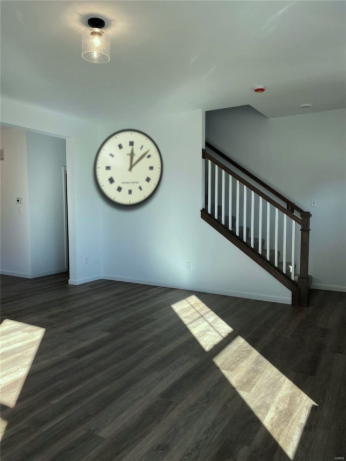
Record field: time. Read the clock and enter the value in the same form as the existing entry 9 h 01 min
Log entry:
12 h 08 min
